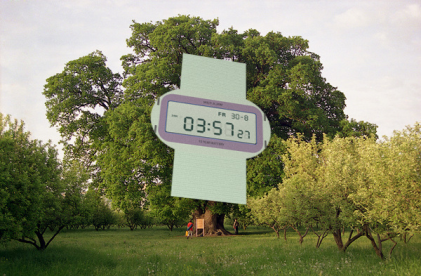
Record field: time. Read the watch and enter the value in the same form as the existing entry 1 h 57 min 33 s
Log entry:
3 h 57 min 27 s
